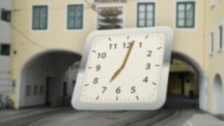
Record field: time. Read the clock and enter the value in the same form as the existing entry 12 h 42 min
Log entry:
7 h 02 min
